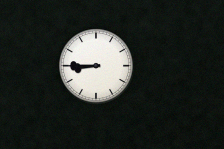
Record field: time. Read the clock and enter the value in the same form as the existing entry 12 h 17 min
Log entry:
8 h 45 min
